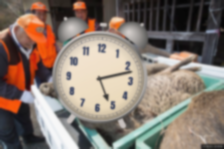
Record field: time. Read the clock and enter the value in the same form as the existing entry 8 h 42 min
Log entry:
5 h 12 min
